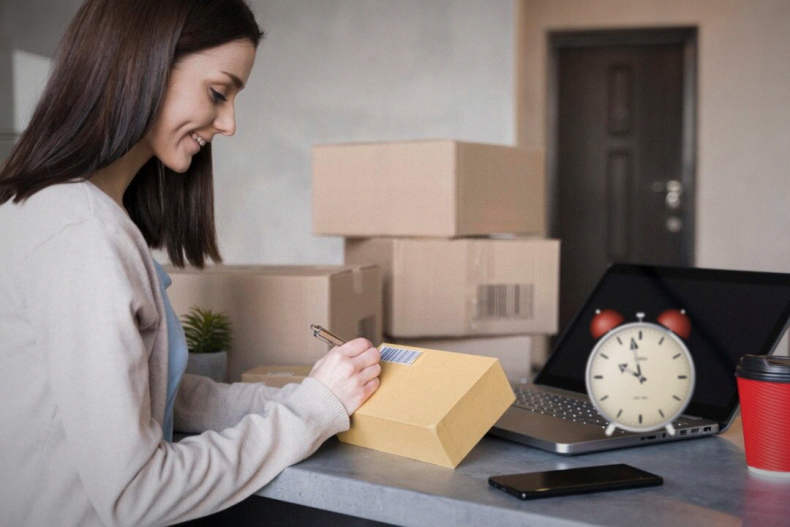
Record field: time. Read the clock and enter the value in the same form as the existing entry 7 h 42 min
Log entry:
9 h 58 min
